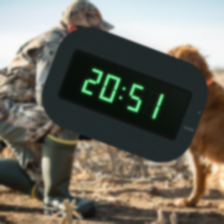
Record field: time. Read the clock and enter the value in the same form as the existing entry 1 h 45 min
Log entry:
20 h 51 min
